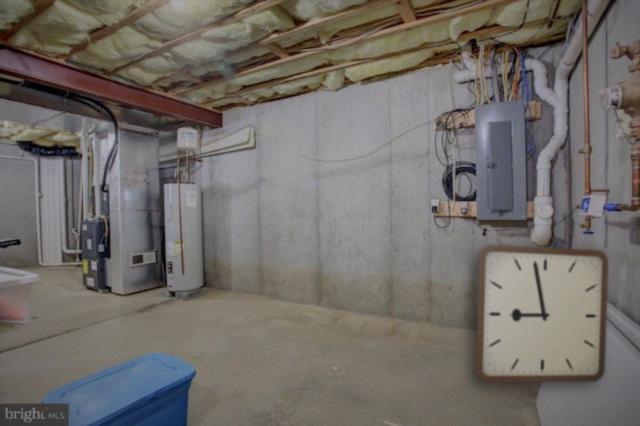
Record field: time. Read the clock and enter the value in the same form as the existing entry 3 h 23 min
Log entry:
8 h 58 min
